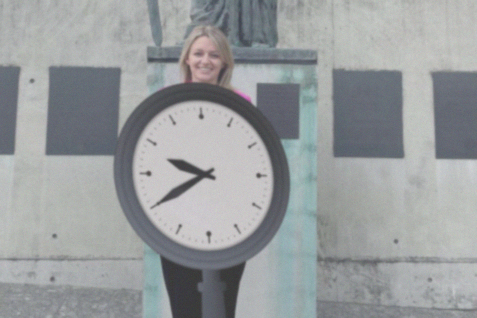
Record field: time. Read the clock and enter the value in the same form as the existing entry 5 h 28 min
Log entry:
9 h 40 min
